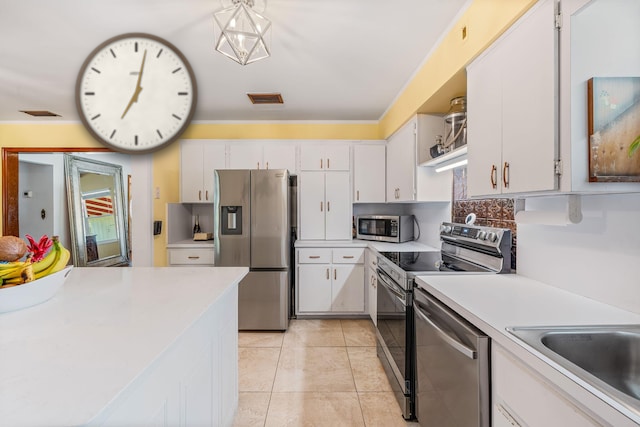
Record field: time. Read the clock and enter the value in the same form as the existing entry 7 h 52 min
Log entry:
7 h 02 min
